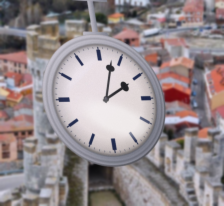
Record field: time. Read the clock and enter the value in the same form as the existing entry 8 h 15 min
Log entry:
2 h 03 min
